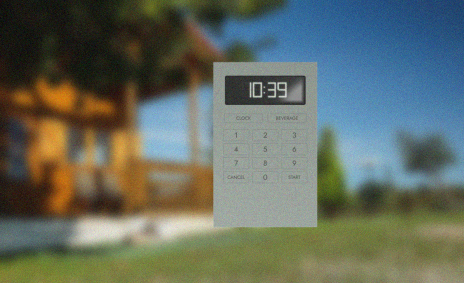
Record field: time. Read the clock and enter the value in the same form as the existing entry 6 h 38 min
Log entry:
10 h 39 min
